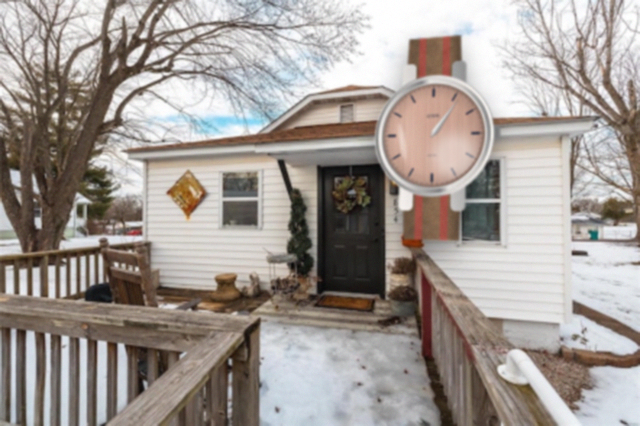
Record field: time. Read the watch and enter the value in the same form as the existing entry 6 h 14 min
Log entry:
1 h 06 min
